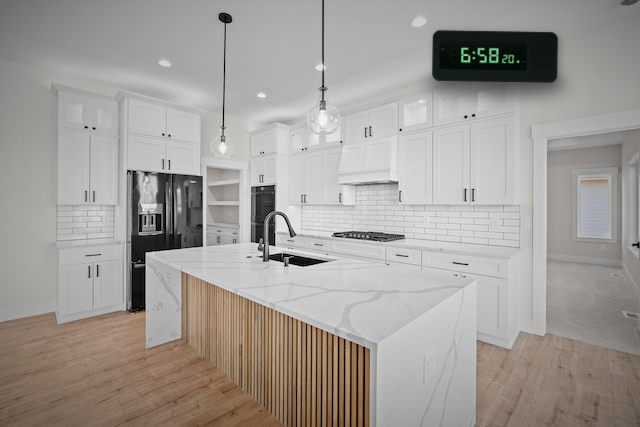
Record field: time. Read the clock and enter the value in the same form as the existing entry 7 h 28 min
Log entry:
6 h 58 min
